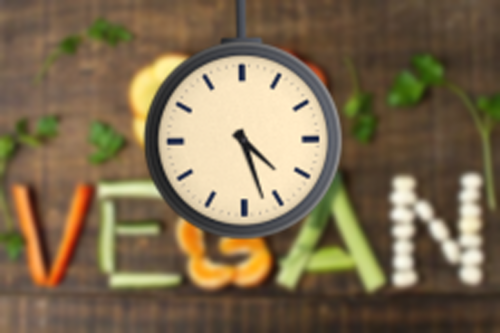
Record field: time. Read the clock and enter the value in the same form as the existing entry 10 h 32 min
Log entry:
4 h 27 min
